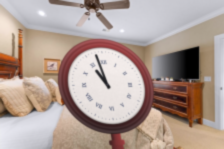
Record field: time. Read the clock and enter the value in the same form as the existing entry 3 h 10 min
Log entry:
10 h 58 min
